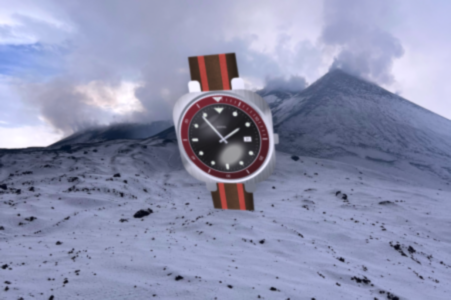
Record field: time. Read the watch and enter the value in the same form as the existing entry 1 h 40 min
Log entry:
1 h 54 min
